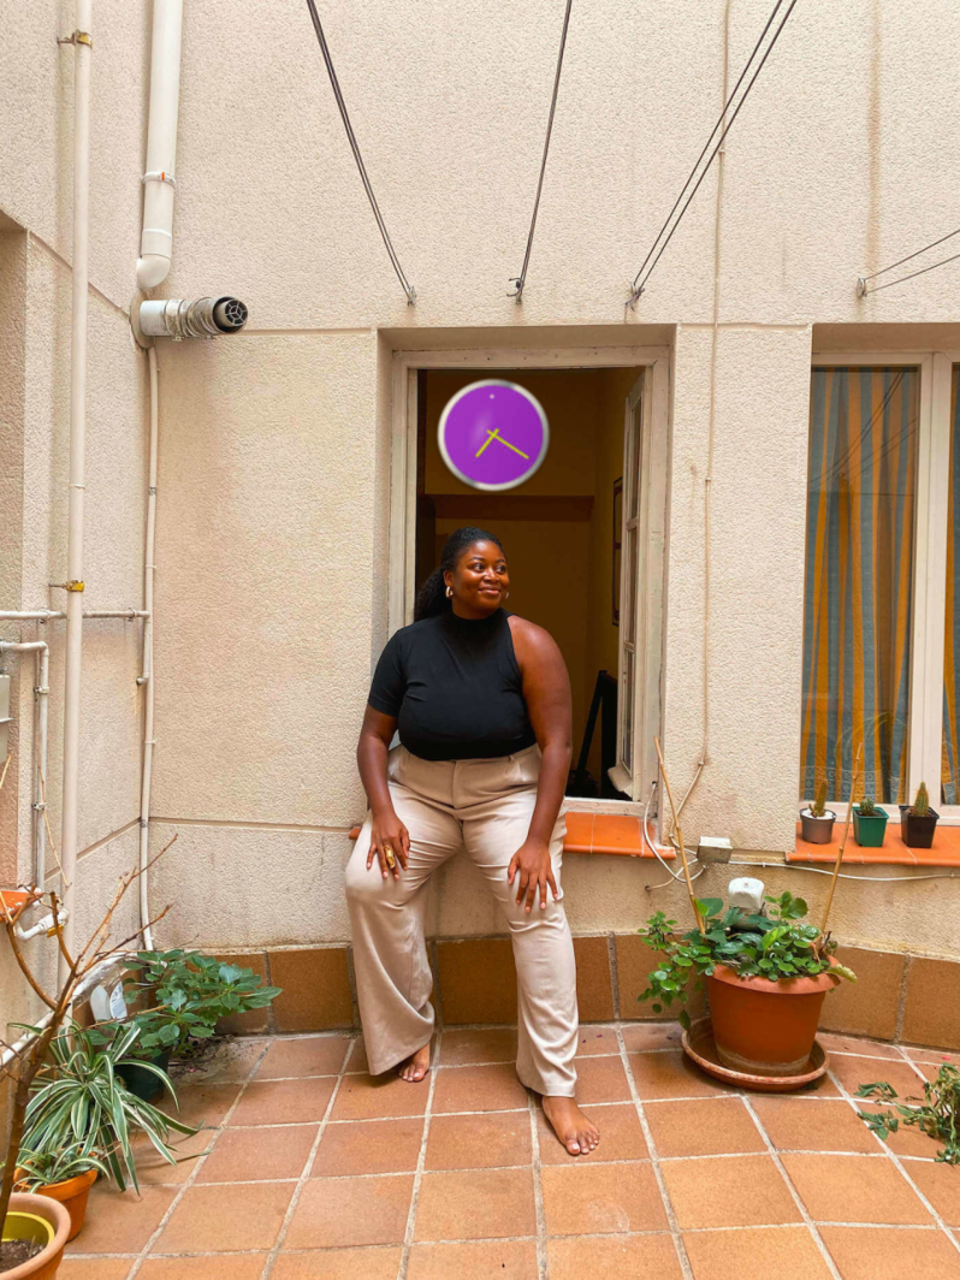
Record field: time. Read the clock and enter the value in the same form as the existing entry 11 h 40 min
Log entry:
7 h 21 min
